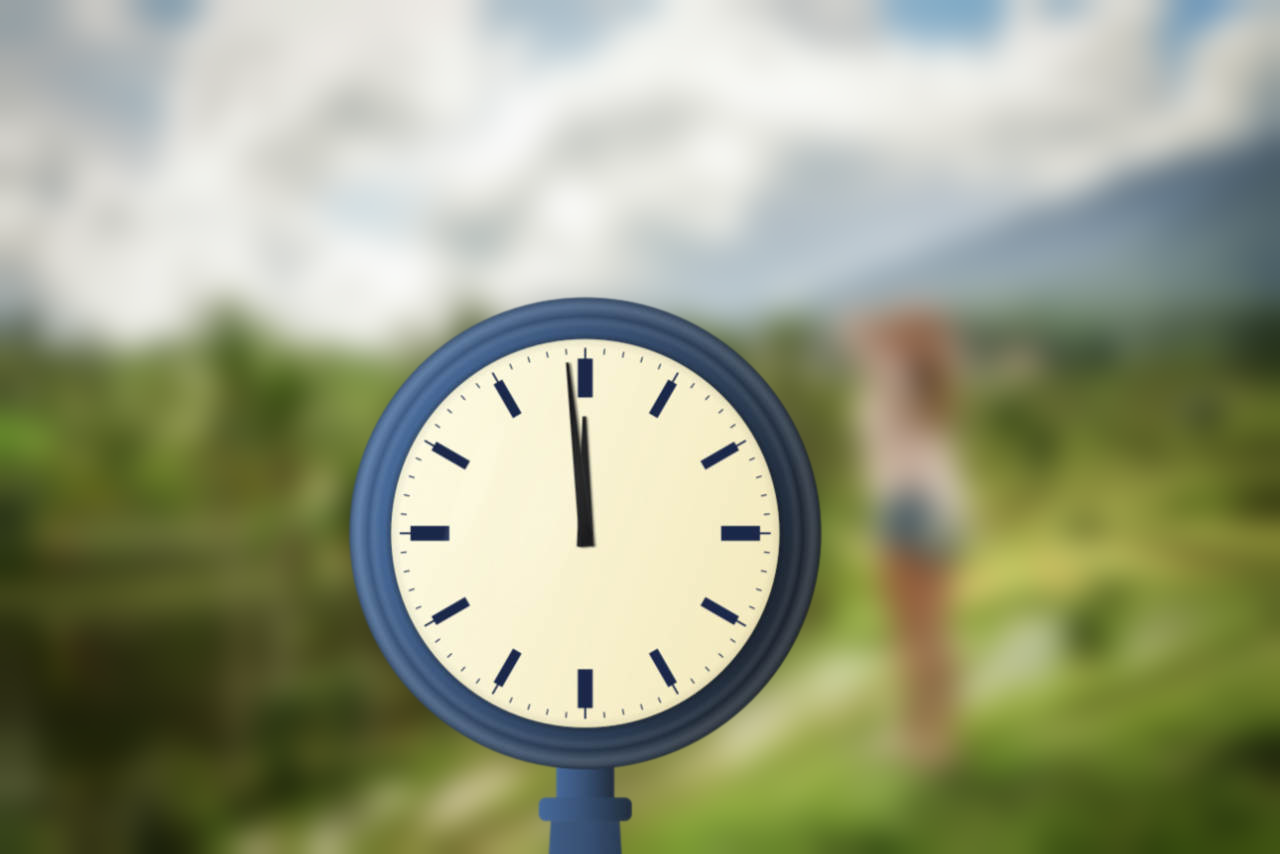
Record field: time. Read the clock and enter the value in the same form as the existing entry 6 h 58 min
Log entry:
11 h 59 min
